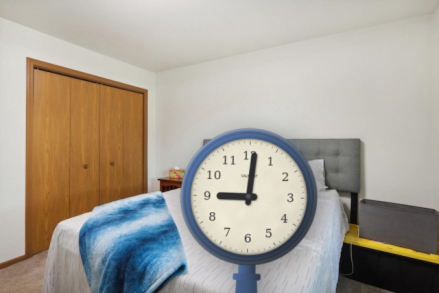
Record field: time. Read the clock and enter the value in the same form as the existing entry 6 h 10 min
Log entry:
9 h 01 min
